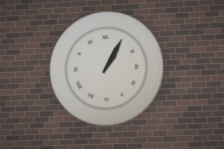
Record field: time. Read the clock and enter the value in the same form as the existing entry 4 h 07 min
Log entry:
1 h 05 min
